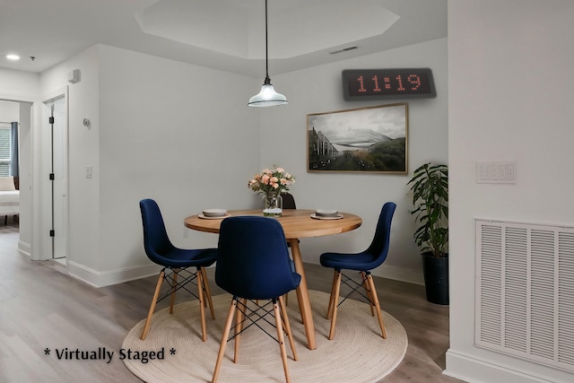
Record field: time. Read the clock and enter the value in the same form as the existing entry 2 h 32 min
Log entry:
11 h 19 min
